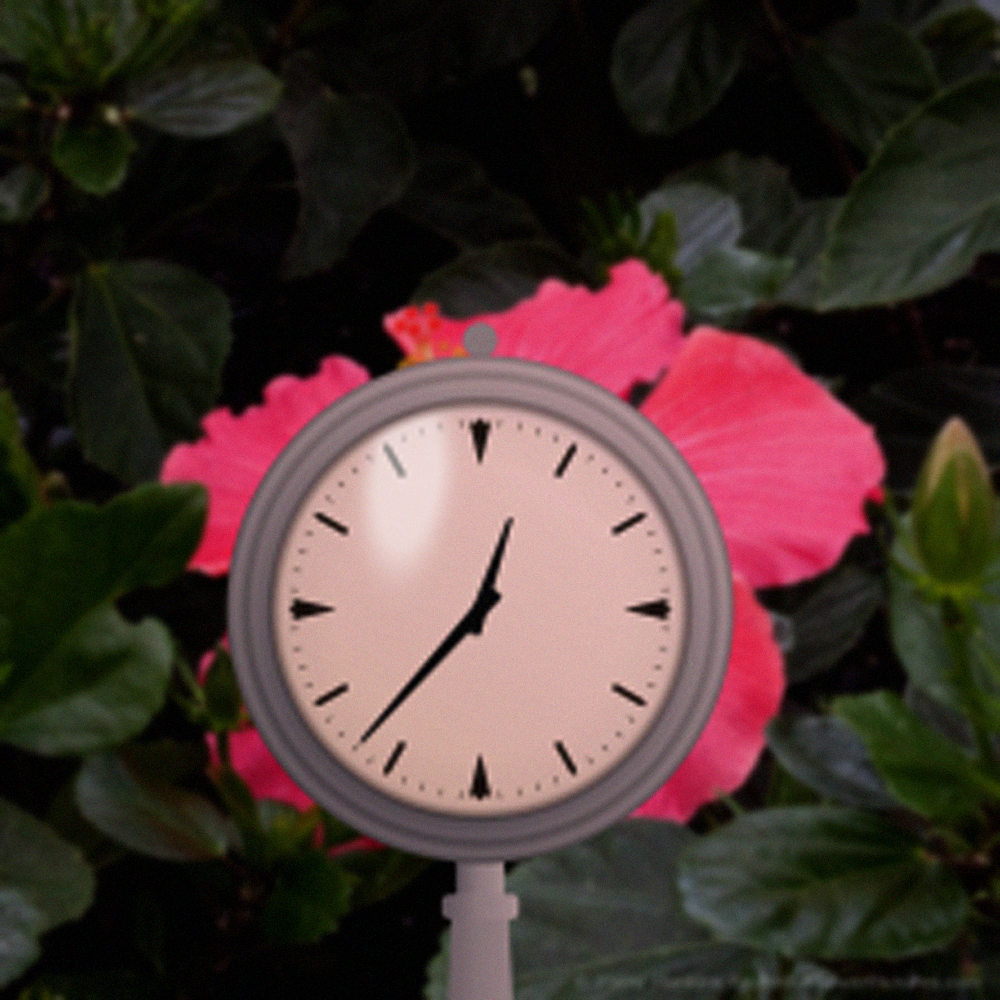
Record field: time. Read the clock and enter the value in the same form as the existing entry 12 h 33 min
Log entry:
12 h 37 min
